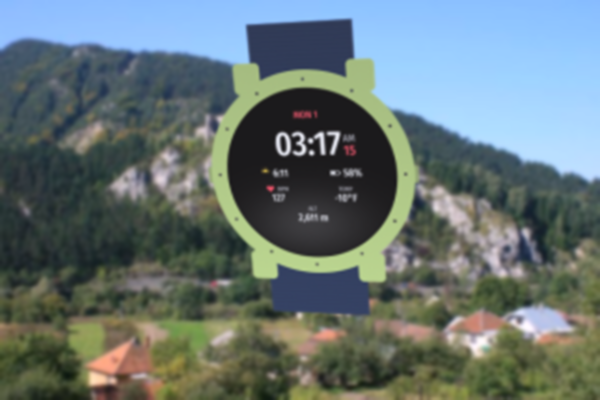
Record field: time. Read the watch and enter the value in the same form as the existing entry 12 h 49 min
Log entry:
3 h 17 min
